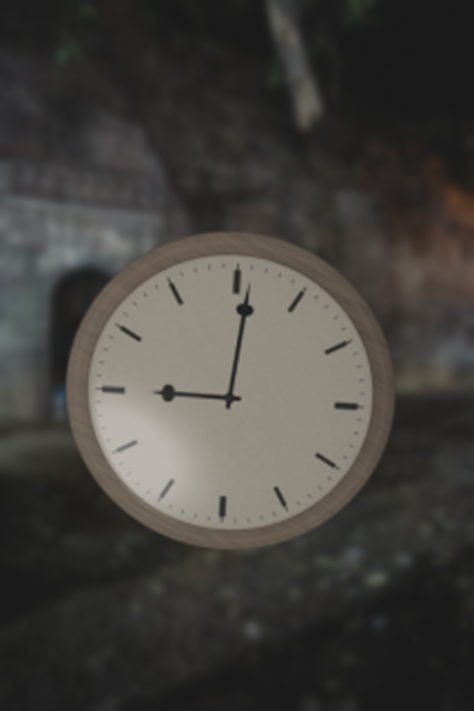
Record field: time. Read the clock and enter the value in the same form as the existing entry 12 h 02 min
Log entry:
9 h 01 min
